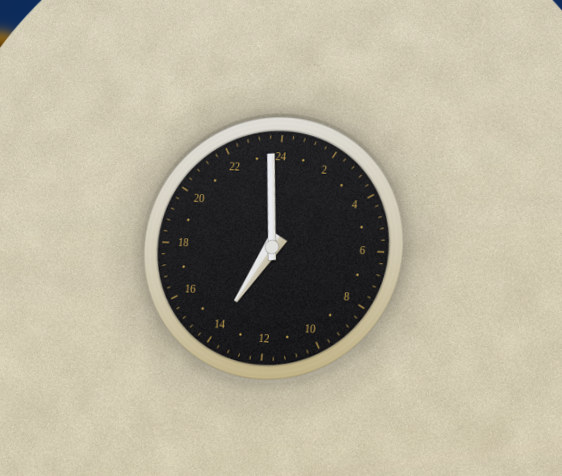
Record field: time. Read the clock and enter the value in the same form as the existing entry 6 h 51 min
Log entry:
13 h 59 min
